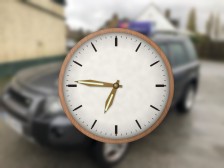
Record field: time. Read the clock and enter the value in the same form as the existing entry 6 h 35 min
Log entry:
6 h 46 min
